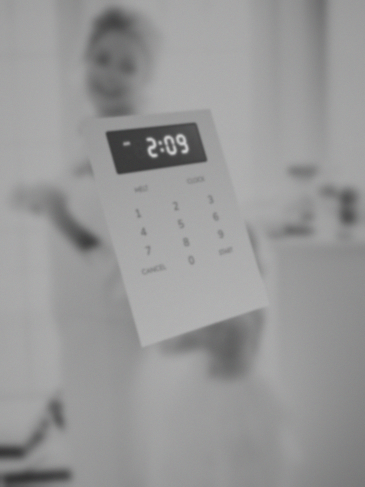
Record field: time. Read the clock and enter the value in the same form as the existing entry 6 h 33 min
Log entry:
2 h 09 min
